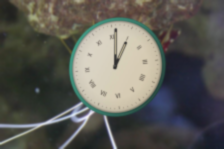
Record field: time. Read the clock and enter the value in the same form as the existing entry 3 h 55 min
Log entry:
1 h 01 min
